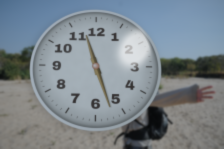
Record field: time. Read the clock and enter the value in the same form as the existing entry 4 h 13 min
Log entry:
11 h 27 min
